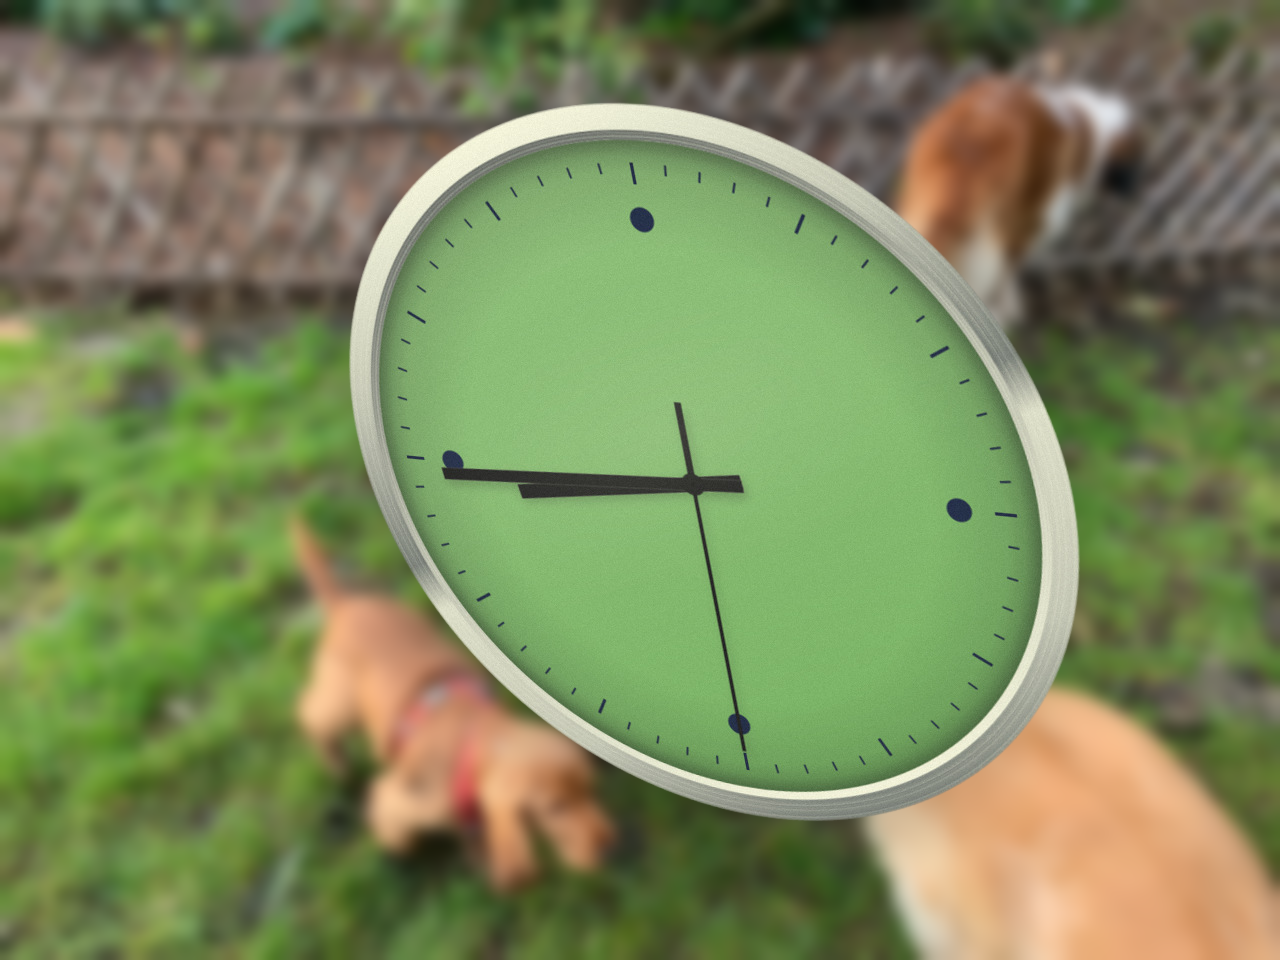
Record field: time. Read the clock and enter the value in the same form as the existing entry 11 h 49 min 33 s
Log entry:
8 h 44 min 30 s
